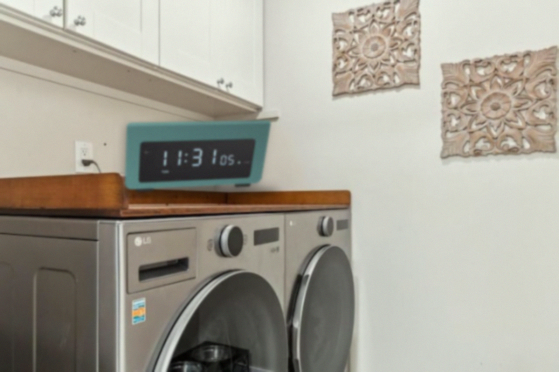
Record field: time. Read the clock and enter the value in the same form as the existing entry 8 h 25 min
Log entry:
11 h 31 min
